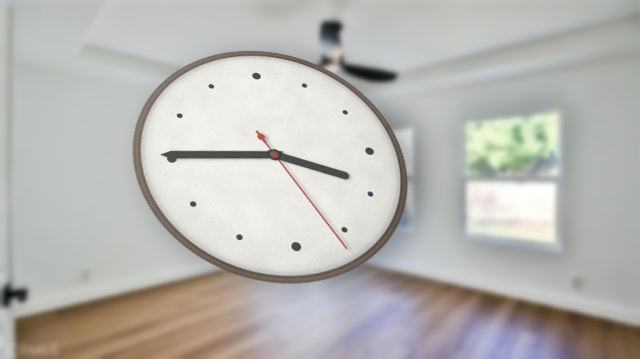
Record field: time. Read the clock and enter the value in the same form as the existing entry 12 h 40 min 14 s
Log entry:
3 h 45 min 26 s
